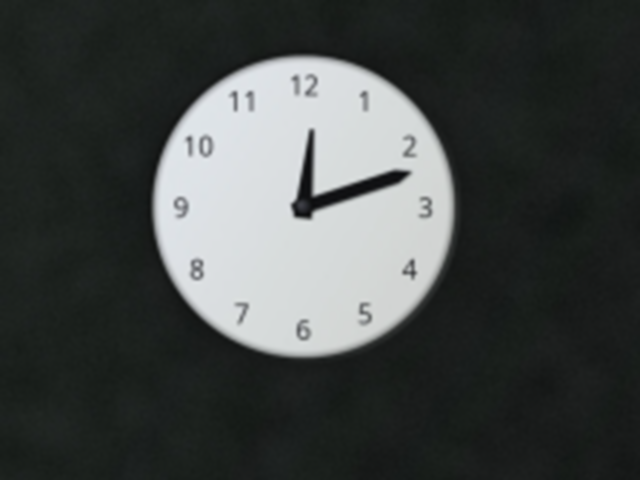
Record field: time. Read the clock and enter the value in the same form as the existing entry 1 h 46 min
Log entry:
12 h 12 min
